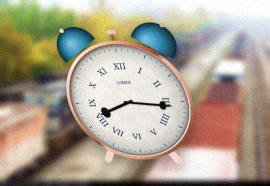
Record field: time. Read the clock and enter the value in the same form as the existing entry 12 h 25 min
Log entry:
8 h 16 min
